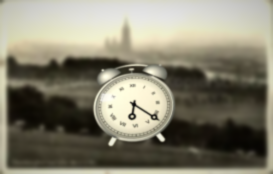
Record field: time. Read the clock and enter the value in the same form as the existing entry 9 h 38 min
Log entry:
6 h 22 min
